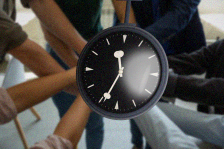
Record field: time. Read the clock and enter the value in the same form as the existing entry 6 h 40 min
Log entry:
11 h 34 min
